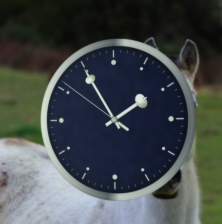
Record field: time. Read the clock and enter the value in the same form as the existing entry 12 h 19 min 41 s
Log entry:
1 h 54 min 51 s
